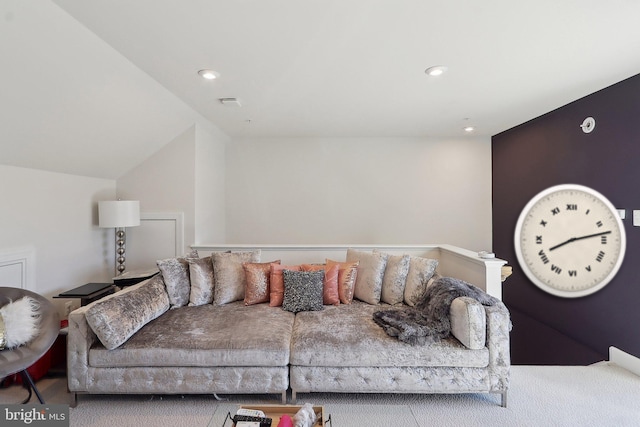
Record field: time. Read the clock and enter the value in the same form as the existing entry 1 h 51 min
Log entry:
8 h 13 min
